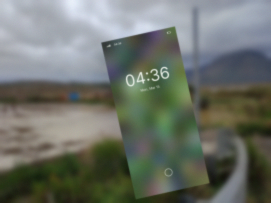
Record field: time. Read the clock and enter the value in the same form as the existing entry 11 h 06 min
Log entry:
4 h 36 min
